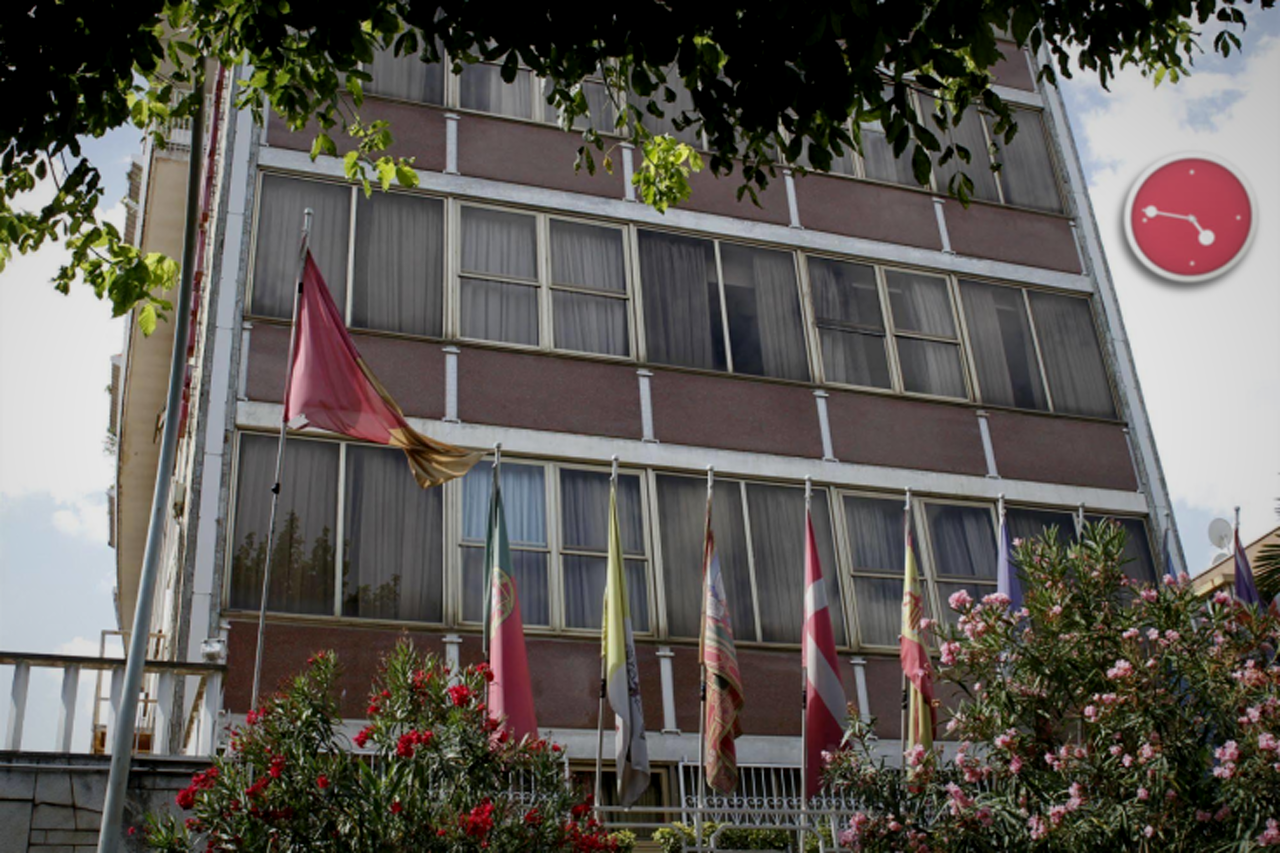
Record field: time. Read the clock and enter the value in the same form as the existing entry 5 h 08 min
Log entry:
4 h 47 min
